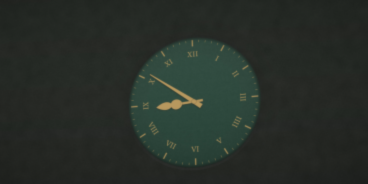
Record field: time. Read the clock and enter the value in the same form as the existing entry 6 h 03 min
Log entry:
8 h 51 min
